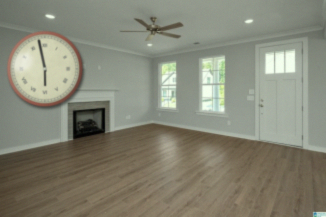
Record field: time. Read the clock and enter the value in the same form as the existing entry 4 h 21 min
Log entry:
5 h 58 min
